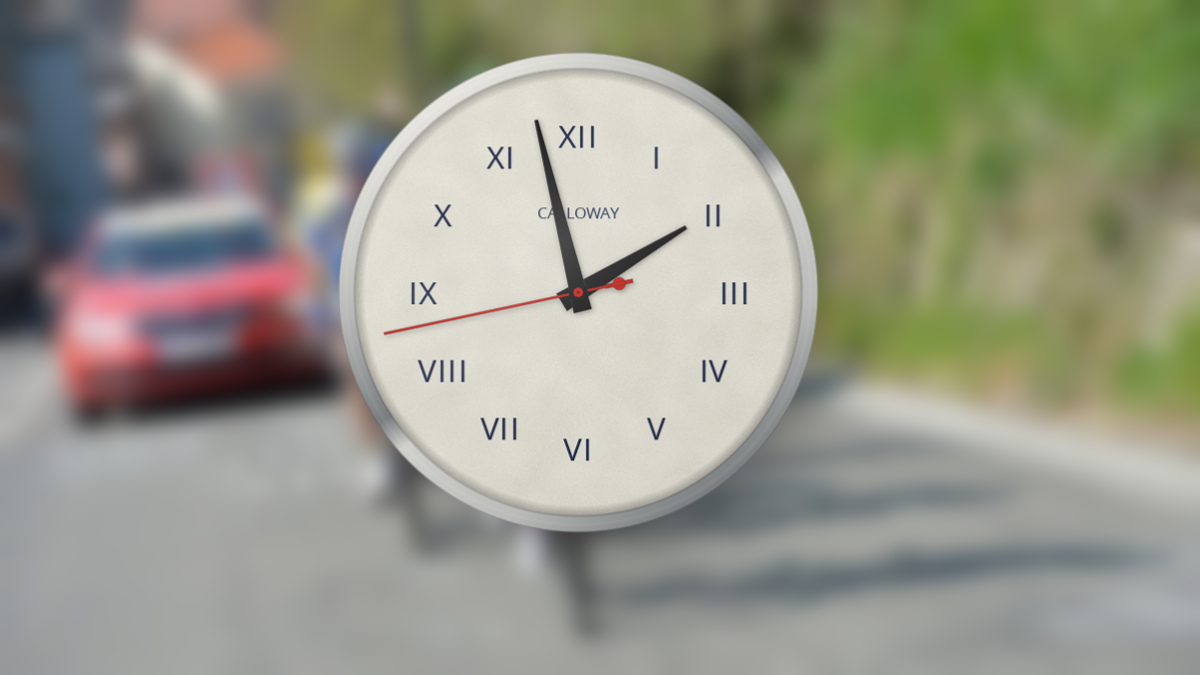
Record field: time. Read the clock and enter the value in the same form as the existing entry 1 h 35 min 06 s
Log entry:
1 h 57 min 43 s
